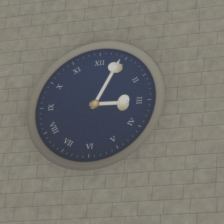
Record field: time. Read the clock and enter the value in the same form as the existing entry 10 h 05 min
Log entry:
3 h 04 min
